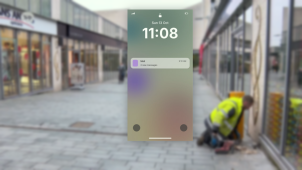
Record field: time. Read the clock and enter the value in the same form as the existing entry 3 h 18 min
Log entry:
11 h 08 min
